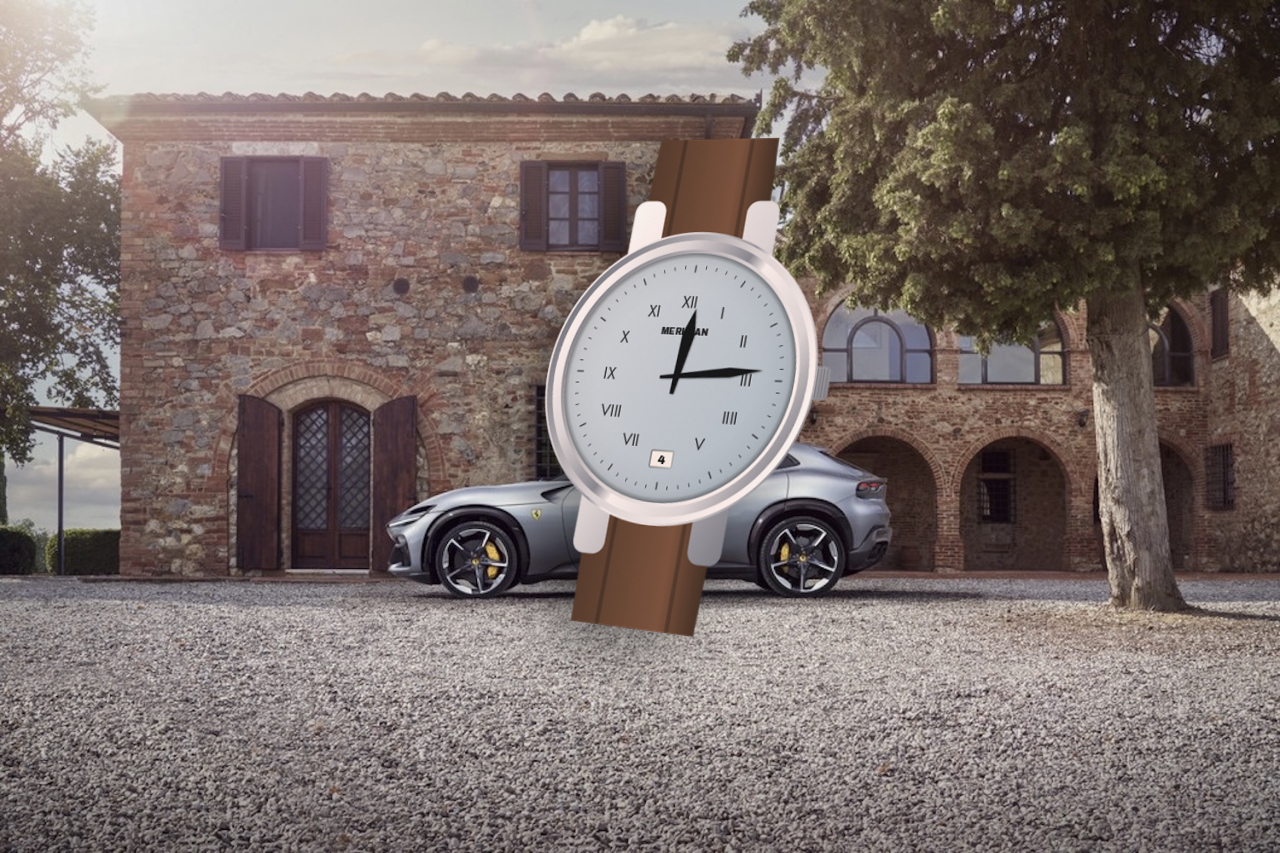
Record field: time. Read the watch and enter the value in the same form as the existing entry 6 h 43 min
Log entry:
12 h 14 min
